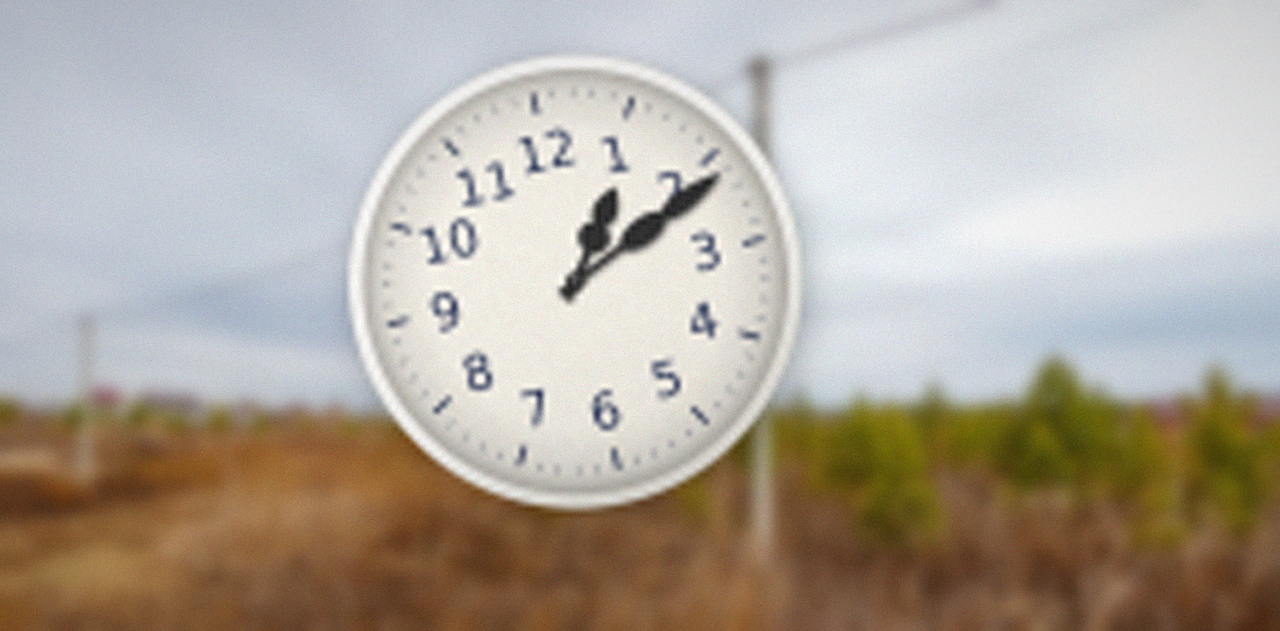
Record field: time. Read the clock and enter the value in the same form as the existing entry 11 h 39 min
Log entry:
1 h 11 min
